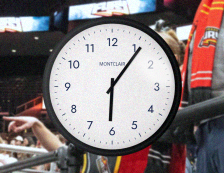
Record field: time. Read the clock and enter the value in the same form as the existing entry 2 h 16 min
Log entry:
6 h 06 min
